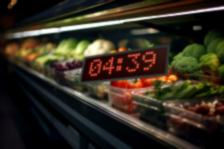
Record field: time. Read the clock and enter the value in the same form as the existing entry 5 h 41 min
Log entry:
4 h 39 min
